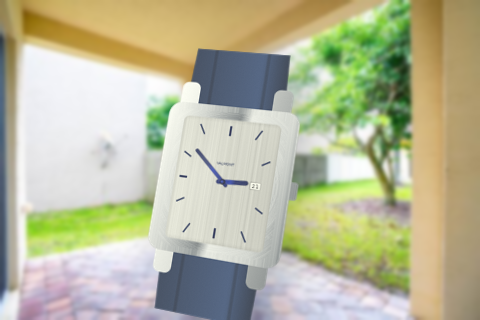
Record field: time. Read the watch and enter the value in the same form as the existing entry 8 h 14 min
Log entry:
2 h 52 min
